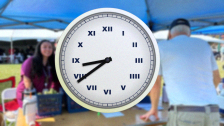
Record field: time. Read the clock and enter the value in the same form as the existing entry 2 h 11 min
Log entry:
8 h 39 min
